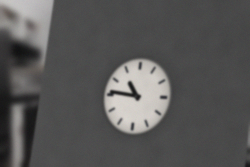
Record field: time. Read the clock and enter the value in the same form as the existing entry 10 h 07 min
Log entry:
10 h 46 min
